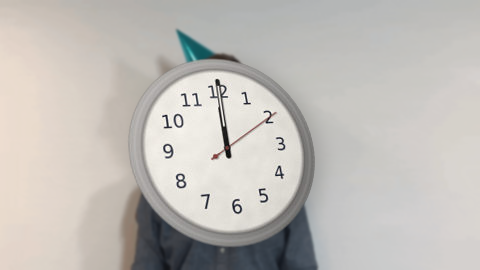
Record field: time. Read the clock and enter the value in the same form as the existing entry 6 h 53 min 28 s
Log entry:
12 h 00 min 10 s
